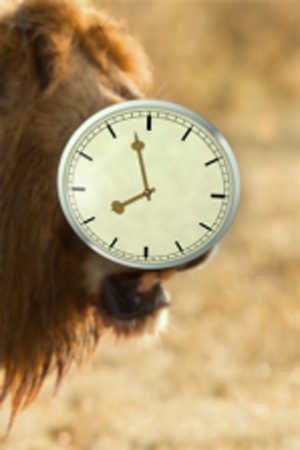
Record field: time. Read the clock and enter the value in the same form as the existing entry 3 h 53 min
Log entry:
7 h 58 min
